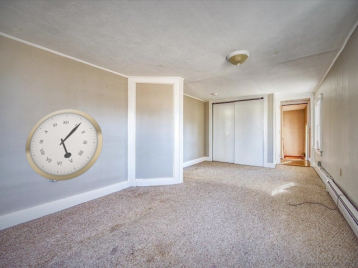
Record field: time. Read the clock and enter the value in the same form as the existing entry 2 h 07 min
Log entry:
5 h 06 min
